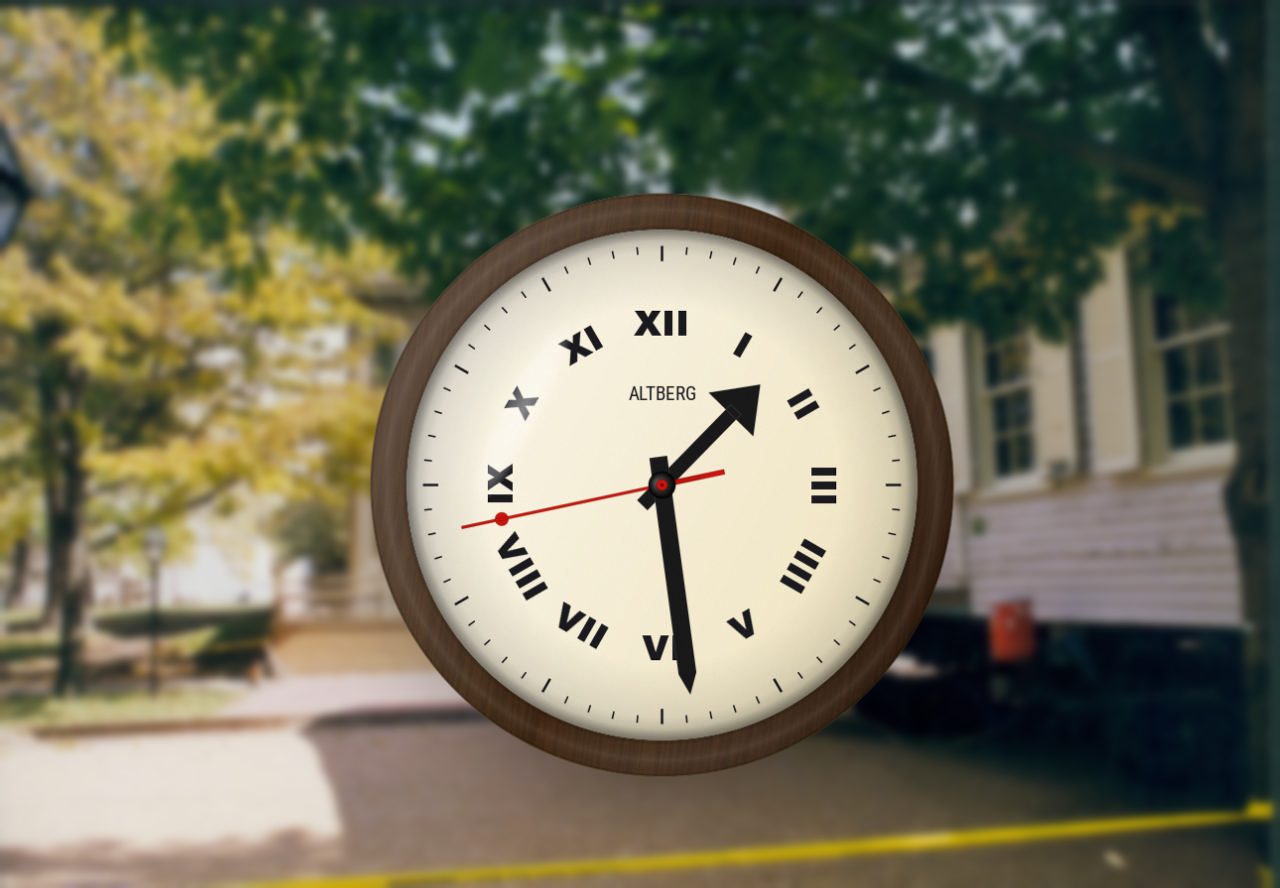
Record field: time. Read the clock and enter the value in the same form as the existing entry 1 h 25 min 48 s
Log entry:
1 h 28 min 43 s
